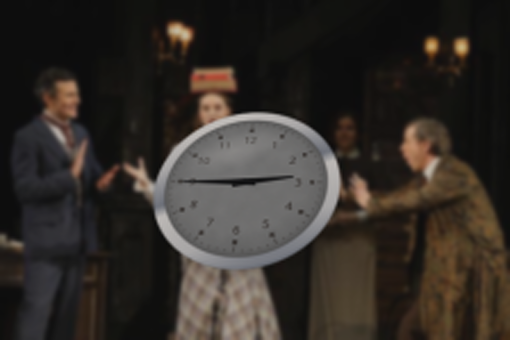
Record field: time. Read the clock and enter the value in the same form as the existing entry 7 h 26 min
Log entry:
2 h 45 min
